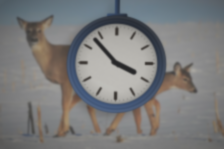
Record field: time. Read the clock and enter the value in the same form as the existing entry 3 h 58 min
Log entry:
3 h 53 min
